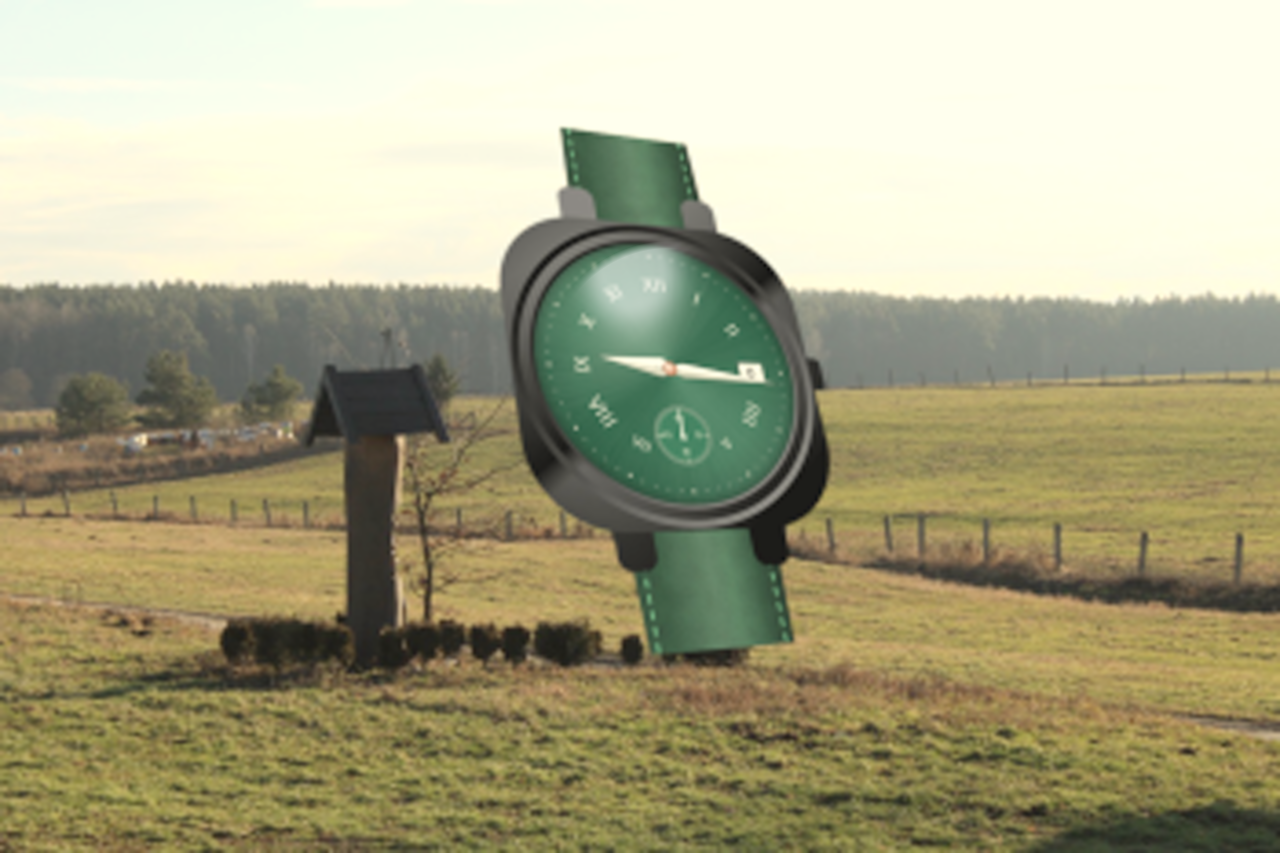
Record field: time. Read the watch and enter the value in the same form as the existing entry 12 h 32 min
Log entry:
9 h 16 min
